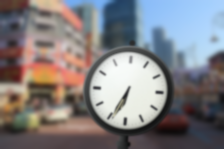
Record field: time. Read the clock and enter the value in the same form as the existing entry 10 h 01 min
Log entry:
6 h 34 min
